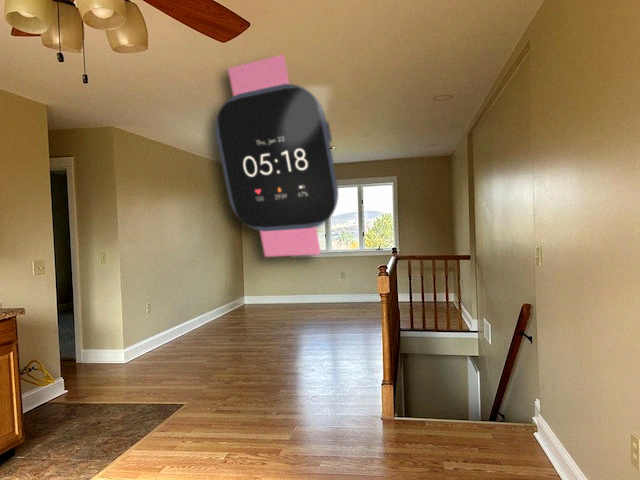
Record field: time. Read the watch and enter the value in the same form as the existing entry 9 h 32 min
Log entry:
5 h 18 min
